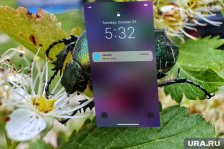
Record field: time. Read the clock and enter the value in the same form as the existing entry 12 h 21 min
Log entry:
5 h 32 min
